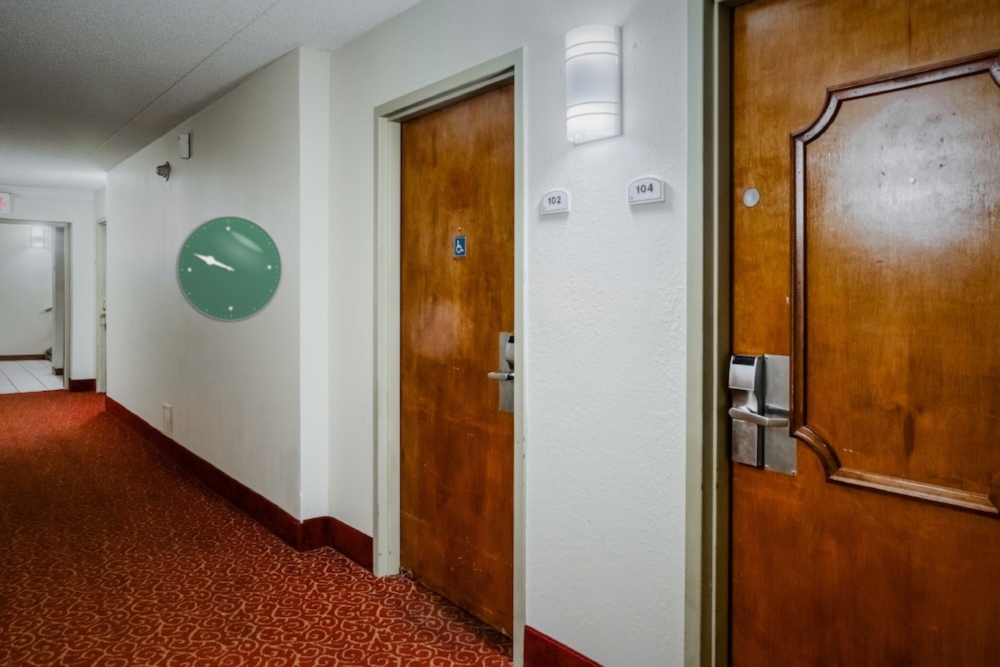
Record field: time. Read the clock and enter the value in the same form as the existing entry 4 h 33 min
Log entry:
9 h 49 min
